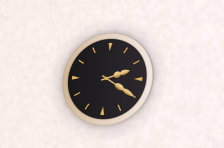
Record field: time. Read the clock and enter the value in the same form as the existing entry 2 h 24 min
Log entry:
2 h 20 min
